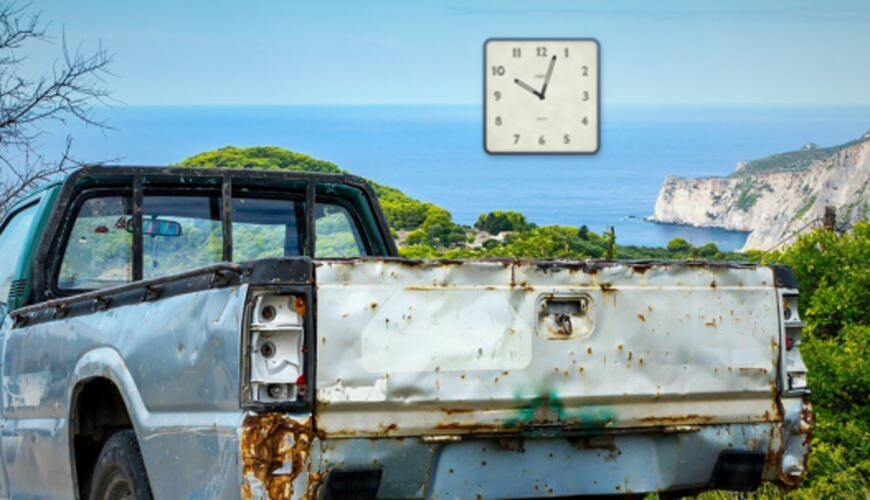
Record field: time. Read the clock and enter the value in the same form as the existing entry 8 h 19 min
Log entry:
10 h 03 min
